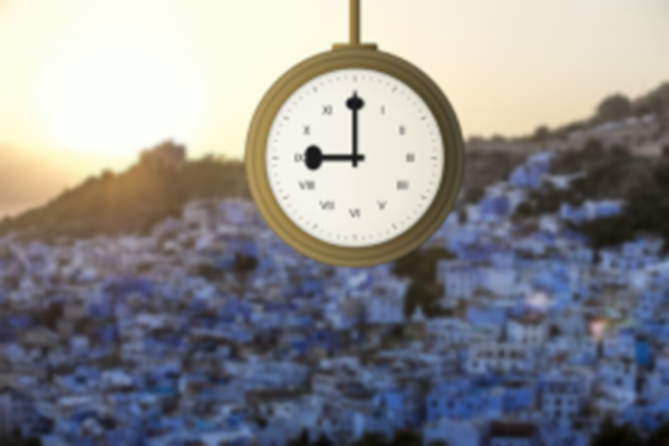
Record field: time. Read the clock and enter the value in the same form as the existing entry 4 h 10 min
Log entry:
9 h 00 min
